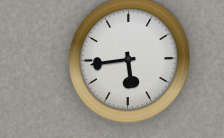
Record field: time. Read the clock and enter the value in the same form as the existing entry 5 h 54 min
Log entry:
5 h 44 min
